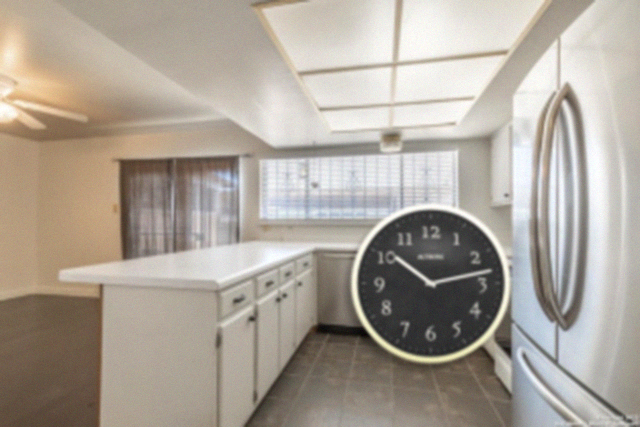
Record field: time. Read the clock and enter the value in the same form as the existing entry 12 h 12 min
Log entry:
10 h 13 min
